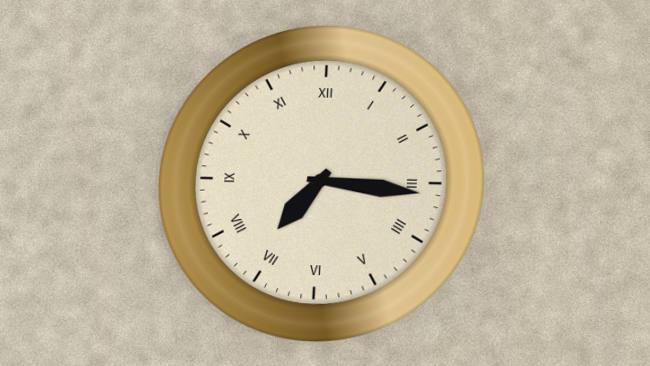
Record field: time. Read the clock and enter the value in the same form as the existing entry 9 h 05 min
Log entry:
7 h 16 min
